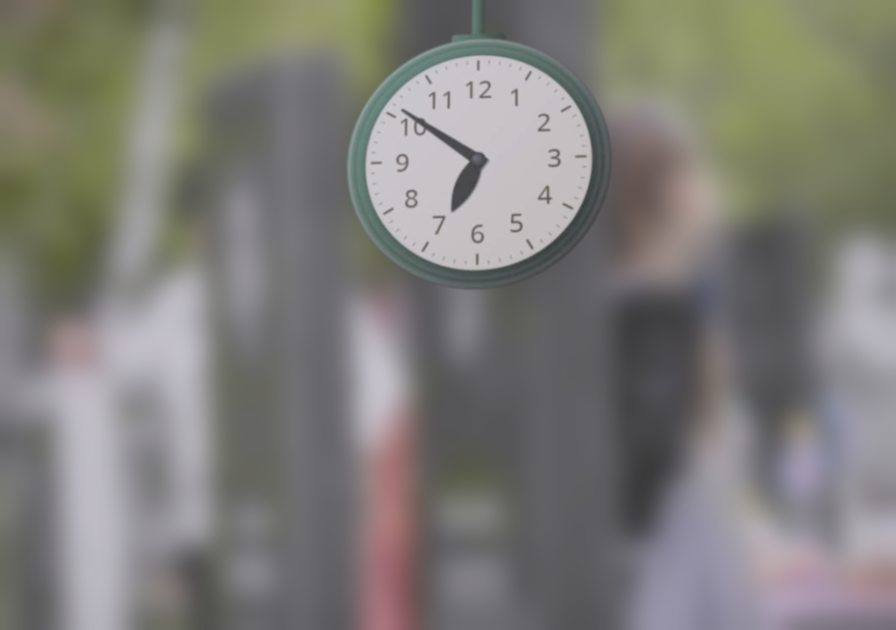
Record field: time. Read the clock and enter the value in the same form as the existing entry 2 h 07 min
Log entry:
6 h 51 min
